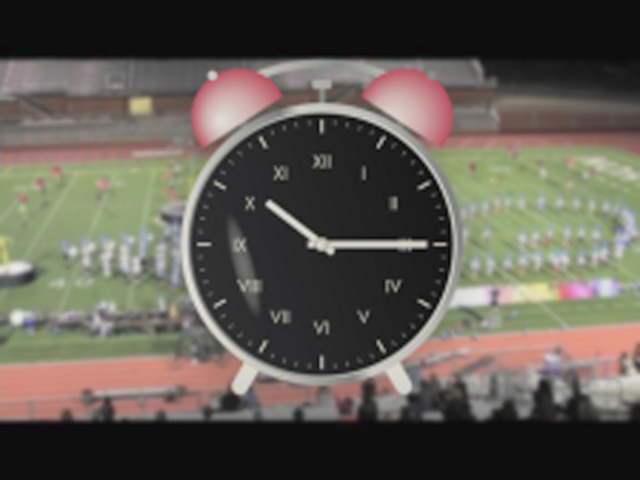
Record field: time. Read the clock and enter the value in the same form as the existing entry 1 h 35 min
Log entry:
10 h 15 min
